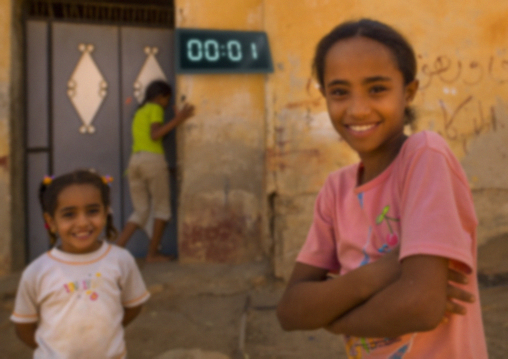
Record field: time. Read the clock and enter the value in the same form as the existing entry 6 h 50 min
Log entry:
0 h 01 min
